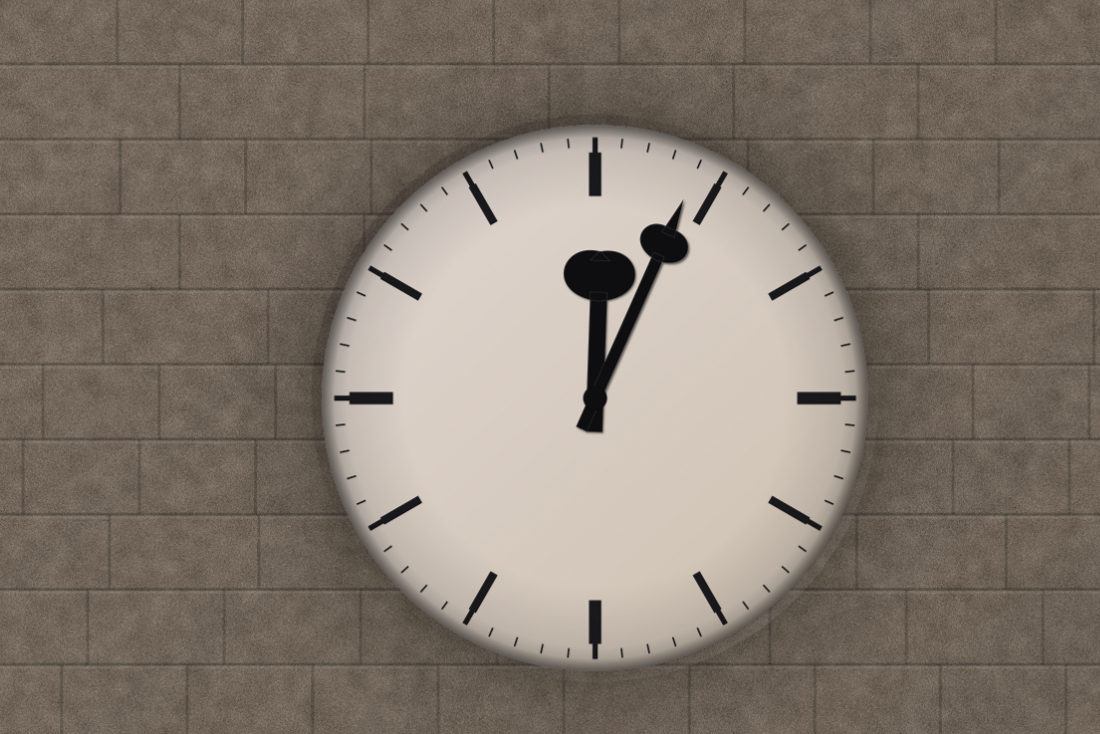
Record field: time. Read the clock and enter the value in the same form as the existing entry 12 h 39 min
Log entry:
12 h 04 min
